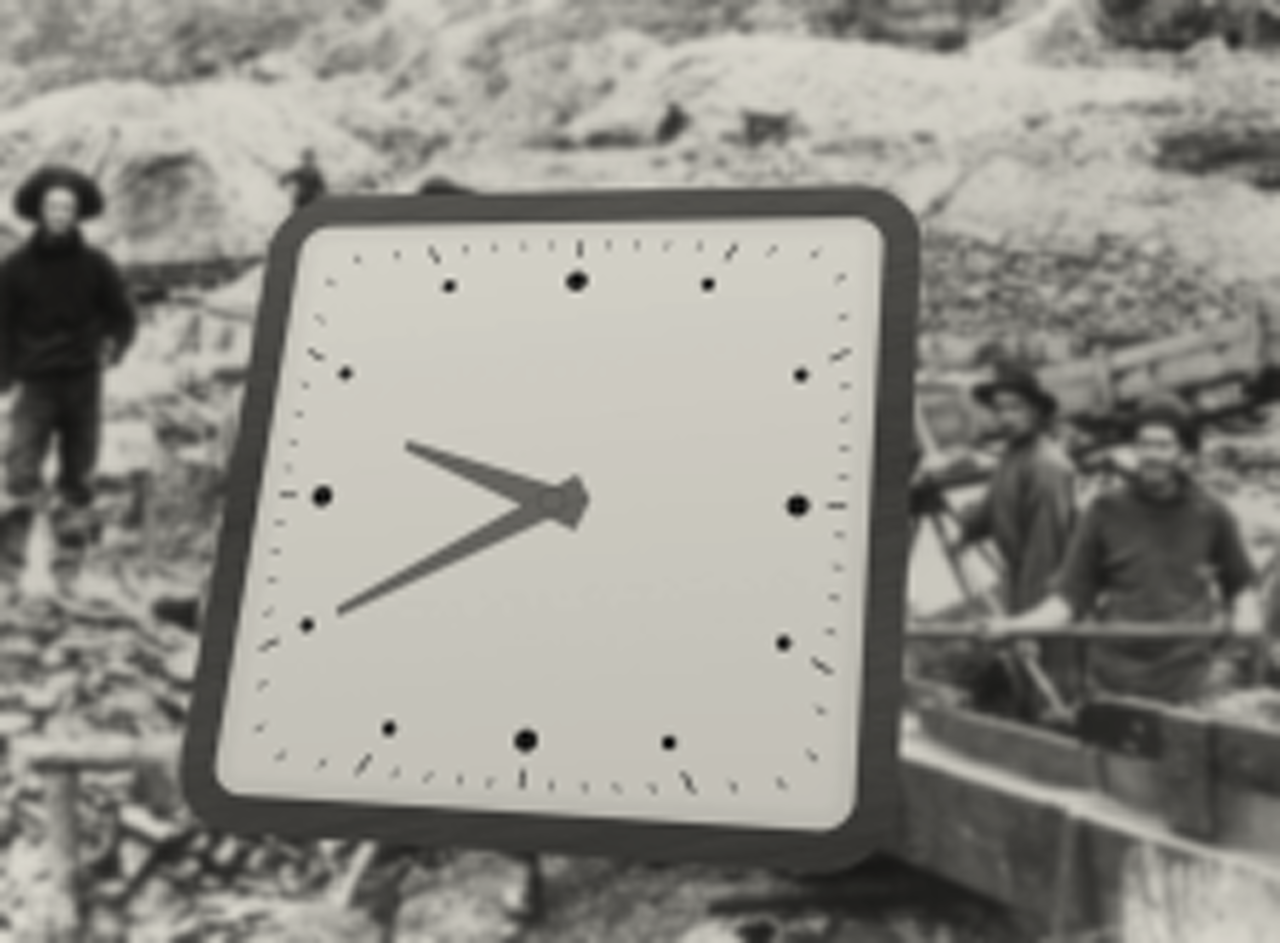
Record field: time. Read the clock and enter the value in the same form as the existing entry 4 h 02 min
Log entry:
9 h 40 min
